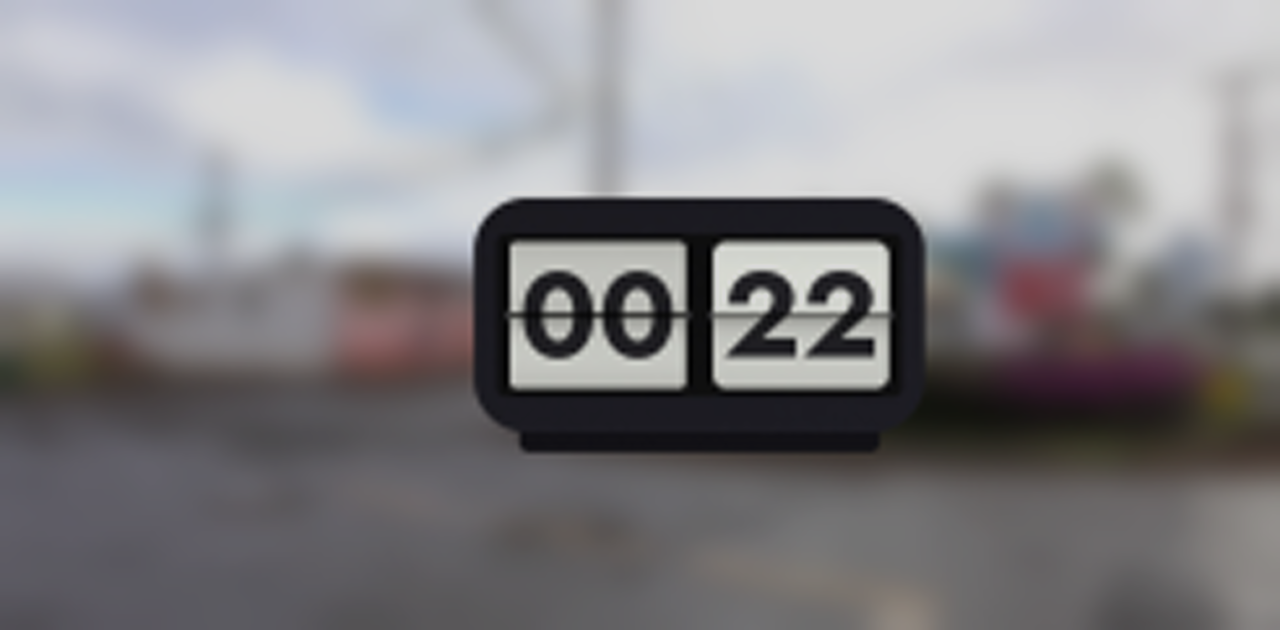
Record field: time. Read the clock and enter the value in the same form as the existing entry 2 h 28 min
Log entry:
0 h 22 min
